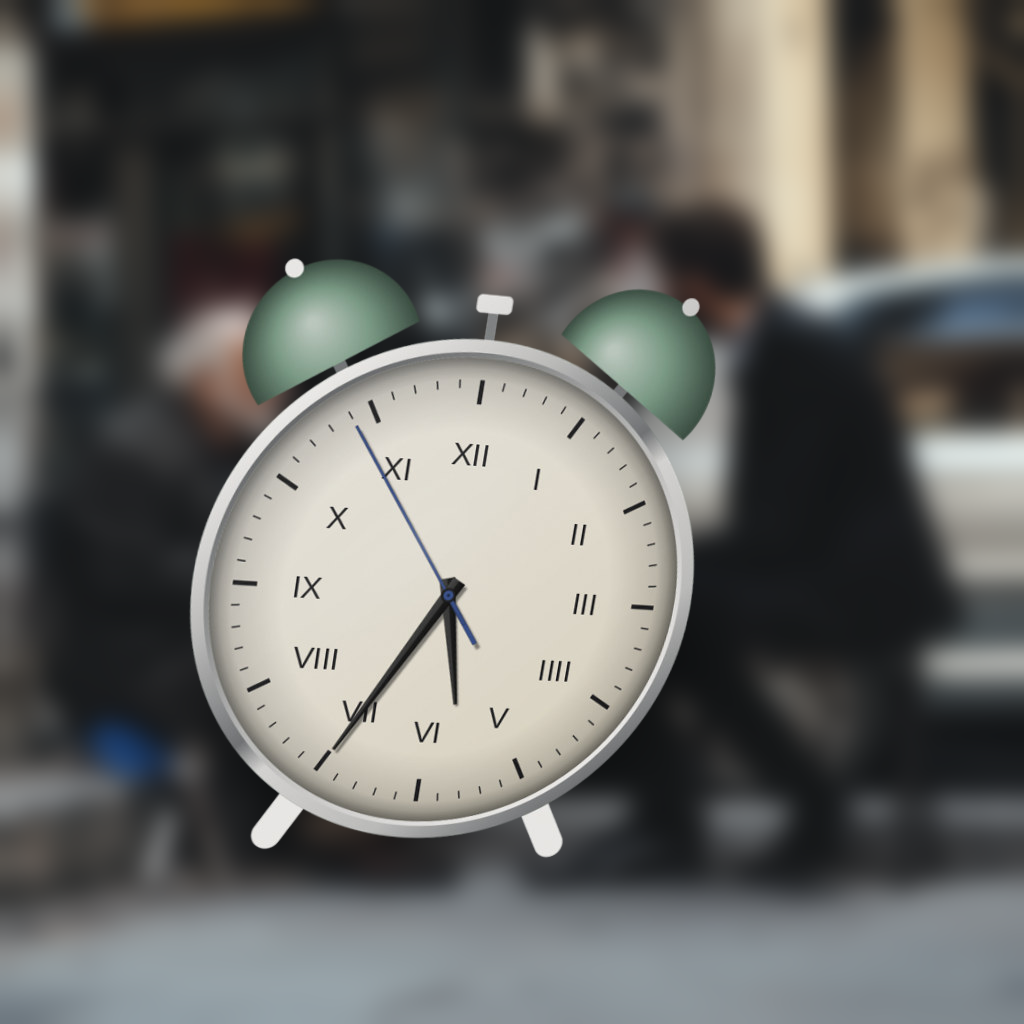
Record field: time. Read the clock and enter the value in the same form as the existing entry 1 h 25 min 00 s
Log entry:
5 h 34 min 54 s
